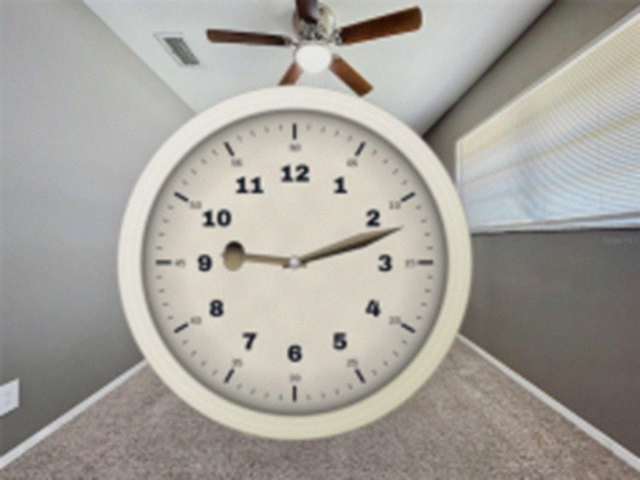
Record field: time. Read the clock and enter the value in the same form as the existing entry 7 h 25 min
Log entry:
9 h 12 min
